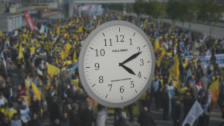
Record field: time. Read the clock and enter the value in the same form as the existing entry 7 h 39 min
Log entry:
4 h 11 min
